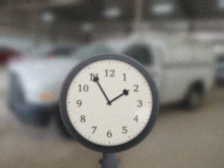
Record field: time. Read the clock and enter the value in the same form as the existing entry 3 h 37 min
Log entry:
1 h 55 min
